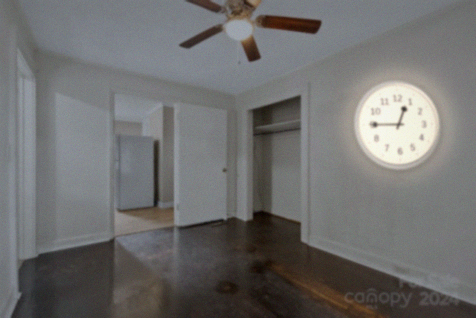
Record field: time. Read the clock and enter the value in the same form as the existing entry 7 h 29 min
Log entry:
12 h 45 min
